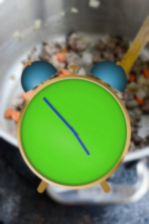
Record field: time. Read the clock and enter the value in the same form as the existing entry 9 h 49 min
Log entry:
4 h 53 min
